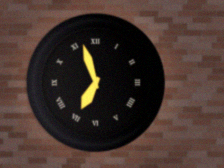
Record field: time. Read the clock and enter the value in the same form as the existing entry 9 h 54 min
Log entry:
6 h 57 min
